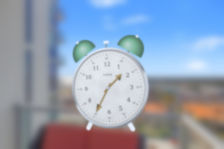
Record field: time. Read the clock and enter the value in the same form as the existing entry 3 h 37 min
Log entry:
1 h 35 min
